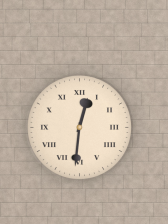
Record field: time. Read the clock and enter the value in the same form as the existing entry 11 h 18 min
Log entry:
12 h 31 min
